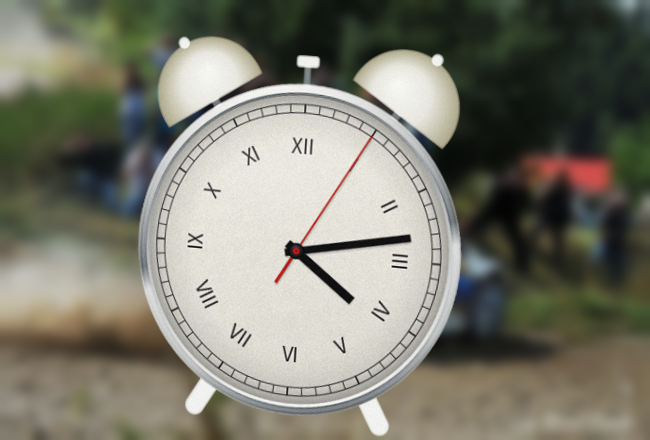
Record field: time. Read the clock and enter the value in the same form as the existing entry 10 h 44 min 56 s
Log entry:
4 h 13 min 05 s
